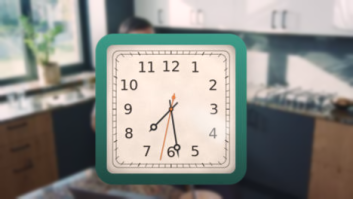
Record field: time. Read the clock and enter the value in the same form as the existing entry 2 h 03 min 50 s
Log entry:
7 h 28 min 32 s
